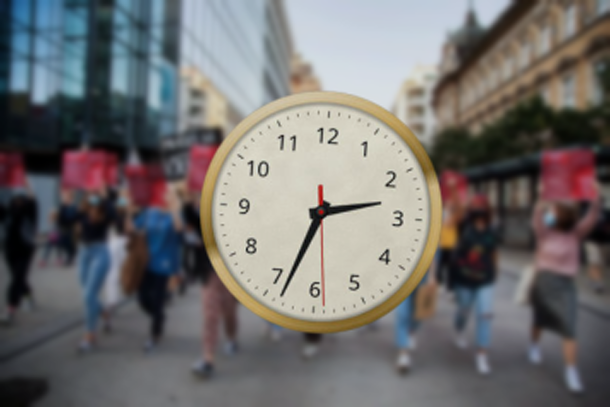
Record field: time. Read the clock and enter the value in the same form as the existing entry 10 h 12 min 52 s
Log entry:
2 h 33 min 29 s
